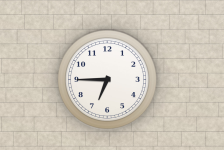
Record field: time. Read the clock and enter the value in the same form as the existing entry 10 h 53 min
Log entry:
6 h 45 min
